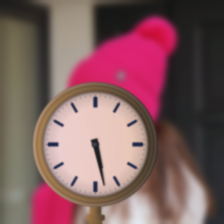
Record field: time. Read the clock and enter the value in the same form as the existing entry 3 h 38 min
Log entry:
5 h 28 min
